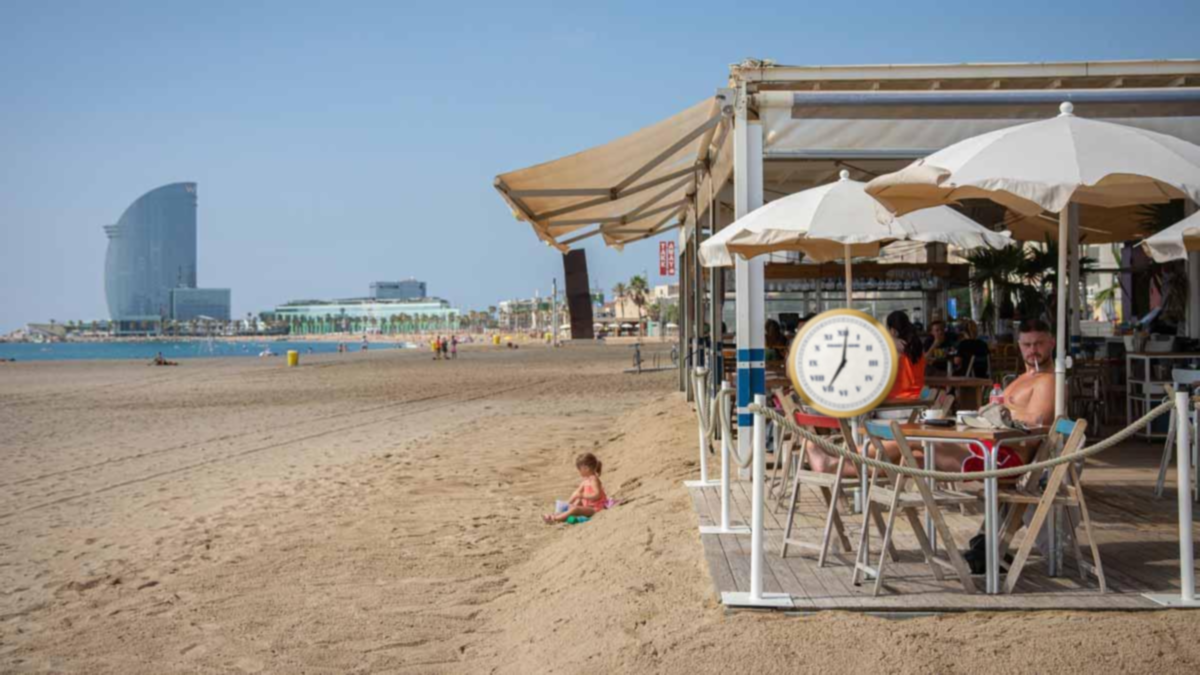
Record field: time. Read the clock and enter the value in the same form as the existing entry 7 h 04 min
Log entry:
7 h 01 min
